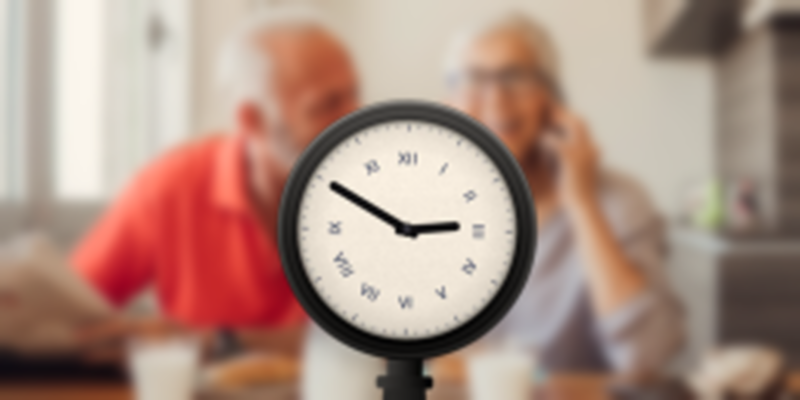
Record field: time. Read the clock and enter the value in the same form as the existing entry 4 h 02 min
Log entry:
2 h 50 min
